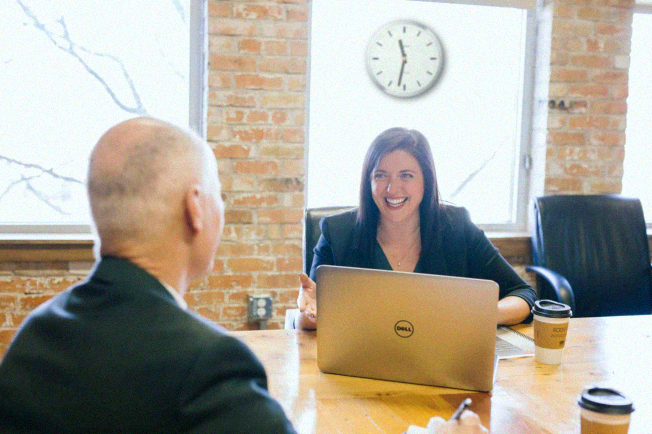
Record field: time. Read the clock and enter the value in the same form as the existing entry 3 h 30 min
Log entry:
11 h 32 min
